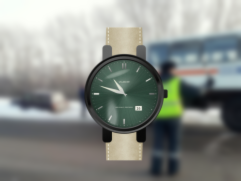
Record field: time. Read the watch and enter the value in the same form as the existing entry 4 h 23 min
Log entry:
10 h 48 min
